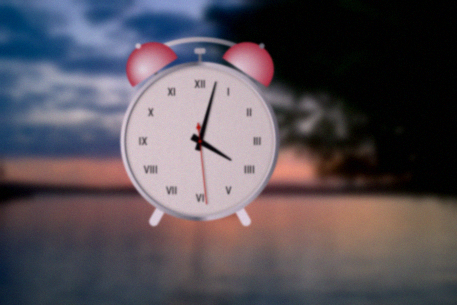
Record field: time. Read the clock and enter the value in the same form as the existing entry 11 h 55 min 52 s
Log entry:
4 h 02 min 29 s
